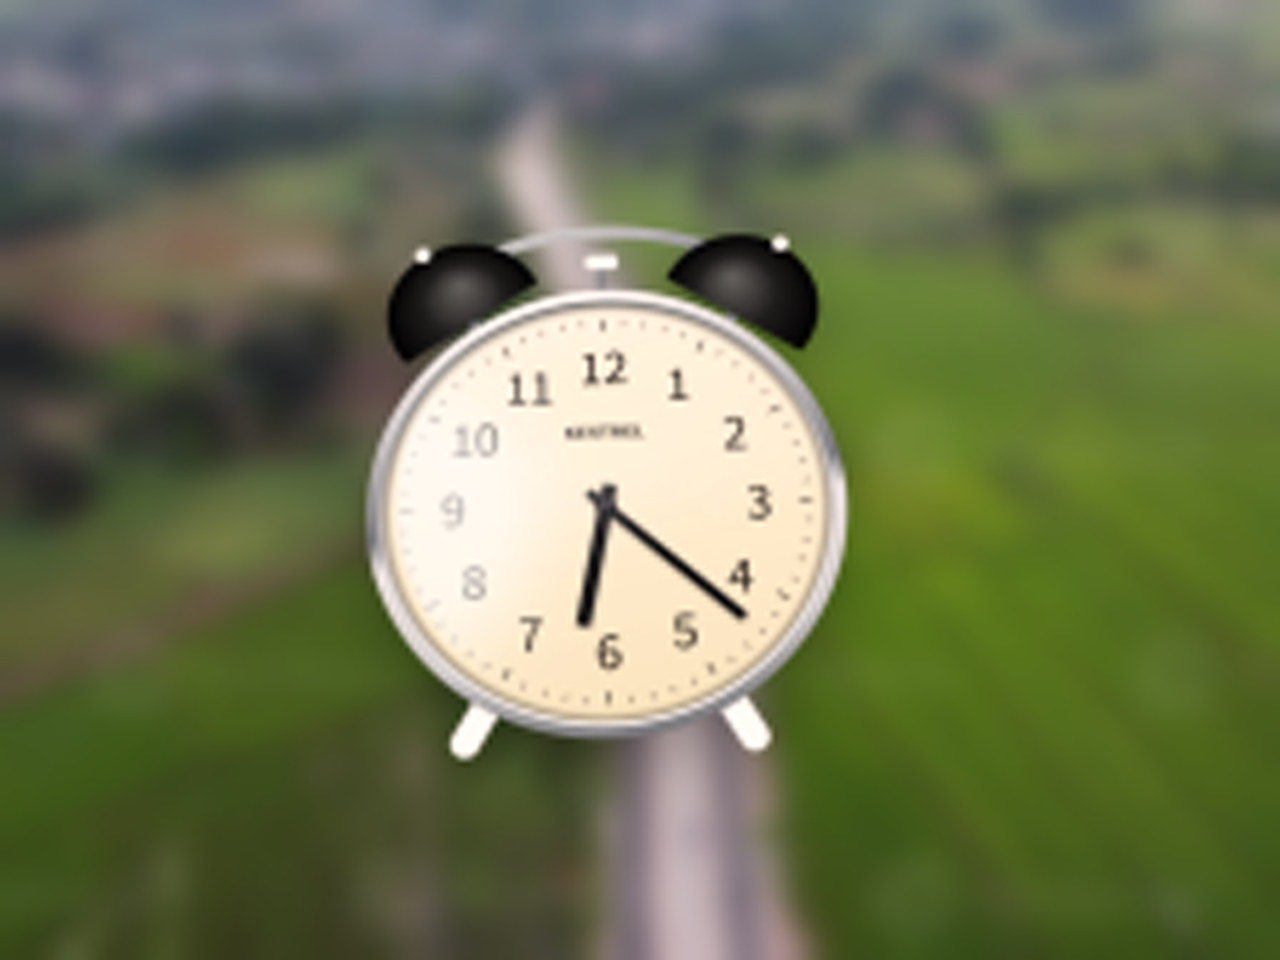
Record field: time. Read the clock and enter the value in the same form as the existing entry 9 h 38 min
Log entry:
6 h 22 min
